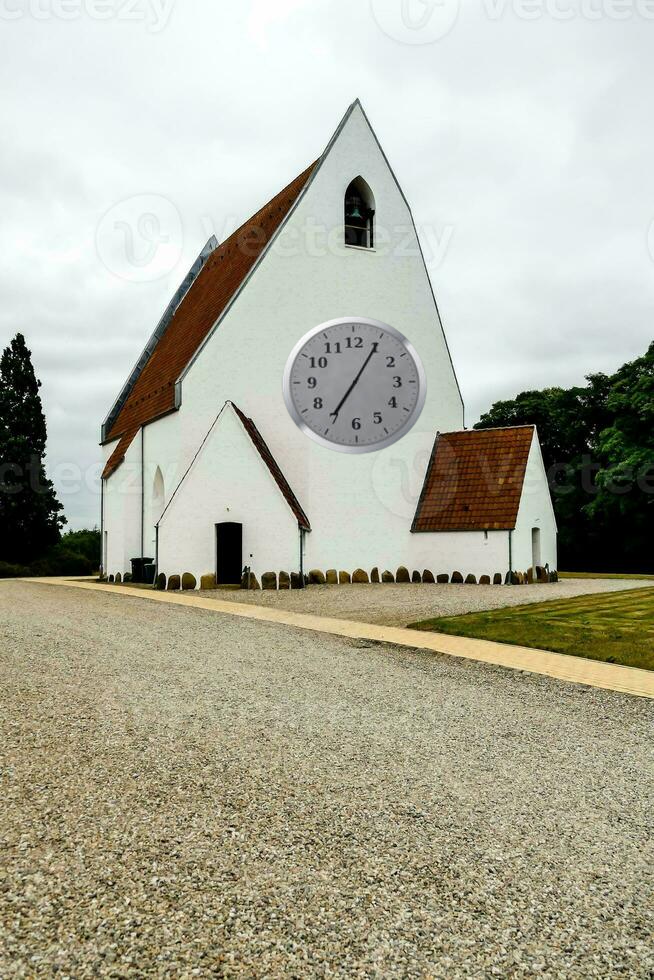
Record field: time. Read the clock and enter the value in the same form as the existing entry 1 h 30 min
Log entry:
7 h 05 min
